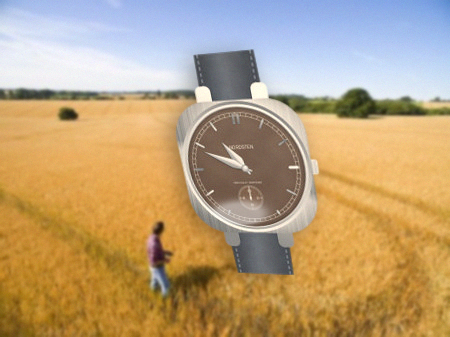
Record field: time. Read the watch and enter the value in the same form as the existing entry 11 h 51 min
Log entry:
10 h 49 min
